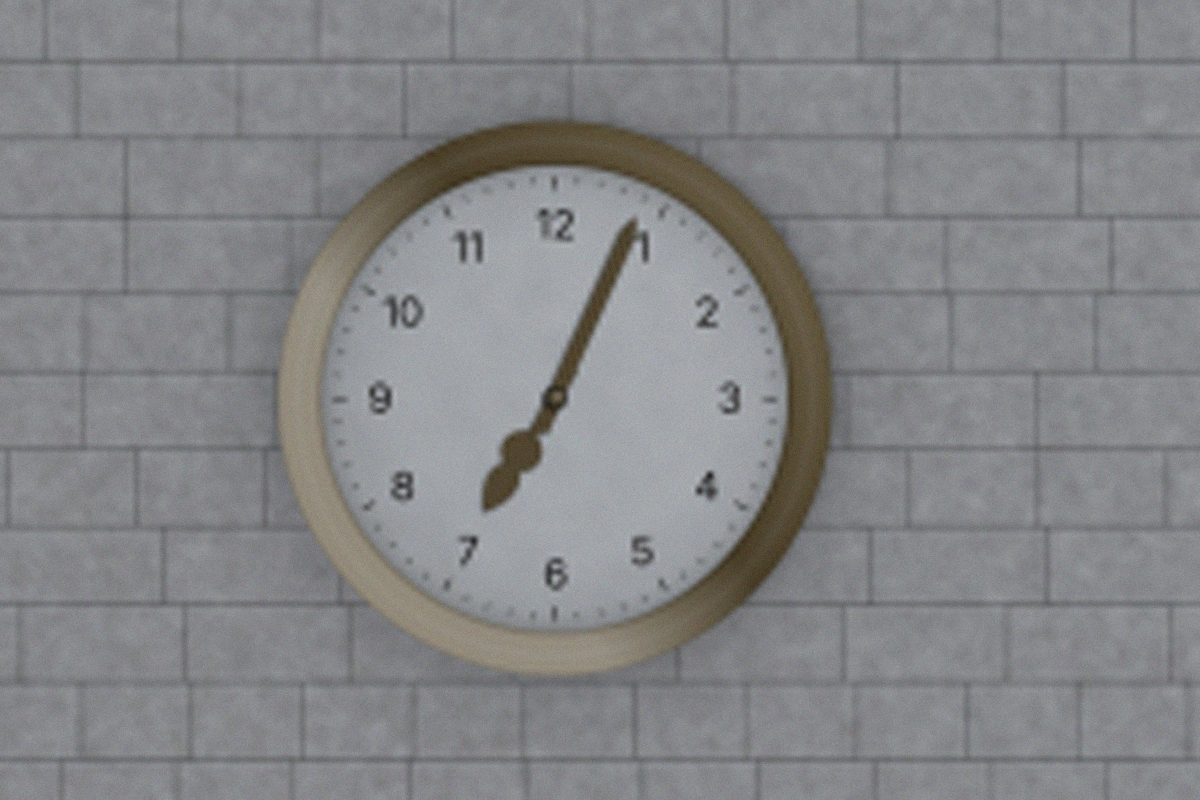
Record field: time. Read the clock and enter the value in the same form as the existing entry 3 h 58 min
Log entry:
7 h 04 min
